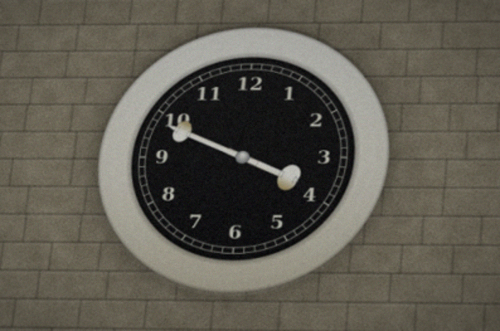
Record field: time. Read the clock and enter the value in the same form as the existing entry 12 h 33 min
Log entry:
3 h 49 min
